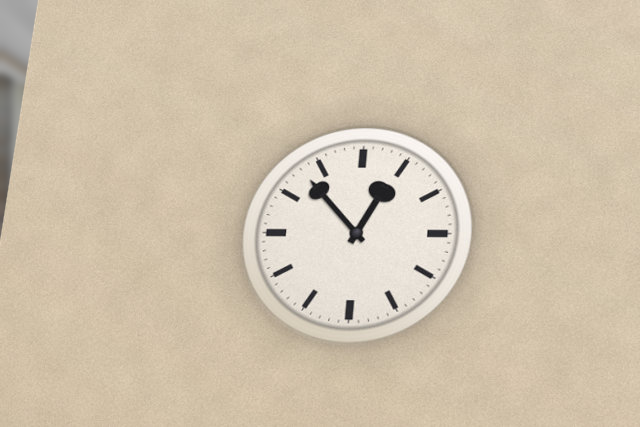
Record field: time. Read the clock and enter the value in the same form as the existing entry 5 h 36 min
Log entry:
12 h 53 min
